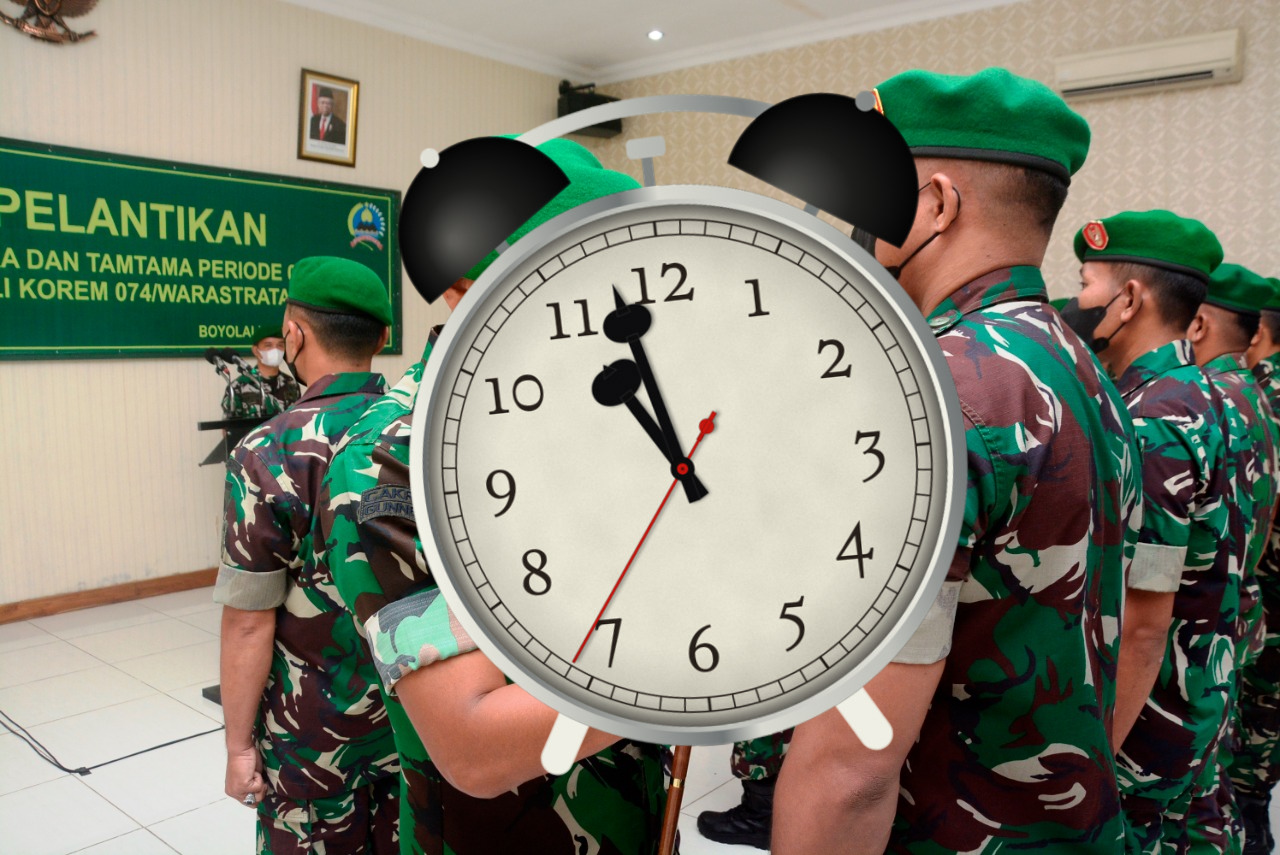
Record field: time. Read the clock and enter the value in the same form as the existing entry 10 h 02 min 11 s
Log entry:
10 h 57 min 36 s
